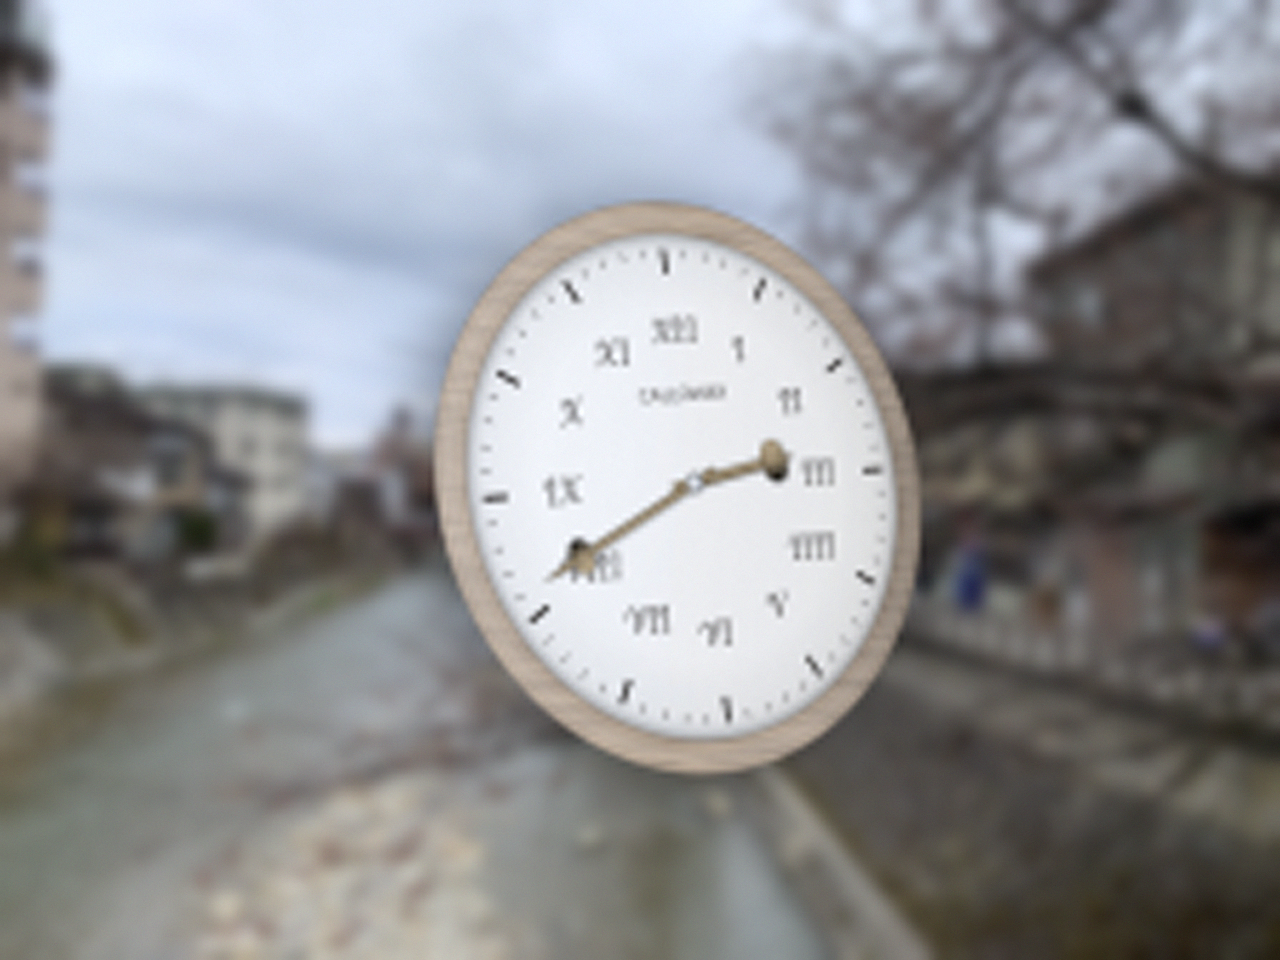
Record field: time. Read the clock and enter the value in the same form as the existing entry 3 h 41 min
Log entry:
2 h 41 min
